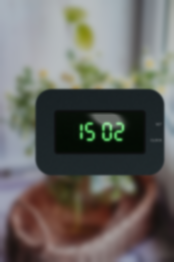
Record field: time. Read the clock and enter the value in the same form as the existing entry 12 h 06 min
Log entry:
15 h 02 min
